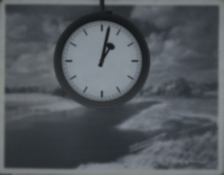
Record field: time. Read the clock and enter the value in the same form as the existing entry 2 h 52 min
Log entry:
1 h 02 min
